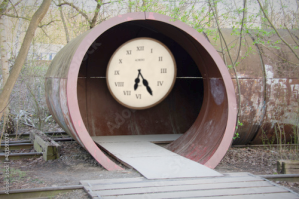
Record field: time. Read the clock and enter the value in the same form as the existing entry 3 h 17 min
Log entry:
6 h 25 min
